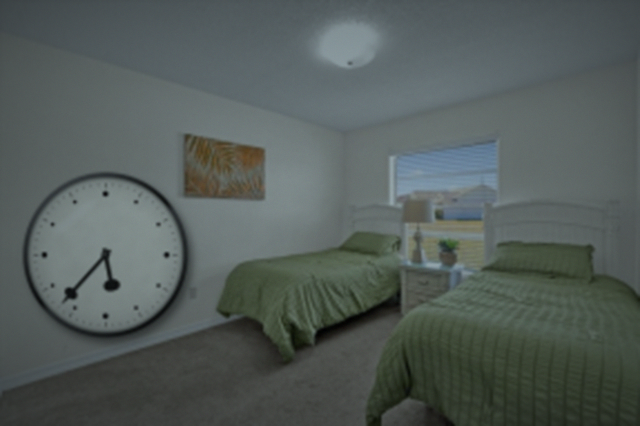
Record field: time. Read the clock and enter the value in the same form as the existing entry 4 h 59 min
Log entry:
5 h 37 min
